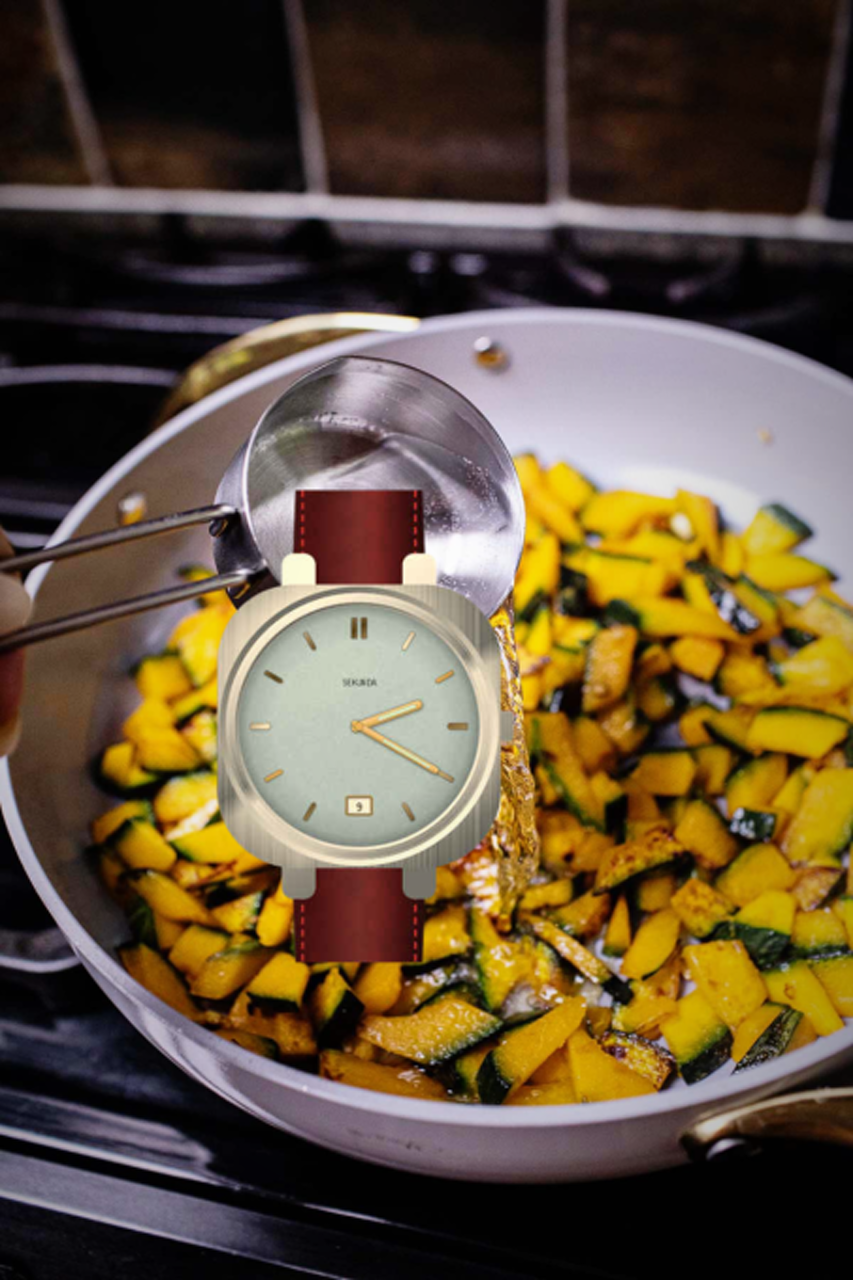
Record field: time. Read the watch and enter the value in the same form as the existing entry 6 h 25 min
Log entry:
2 h 20 min
